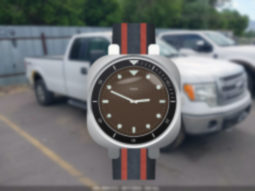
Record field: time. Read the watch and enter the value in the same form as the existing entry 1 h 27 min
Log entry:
2 h 49 min
